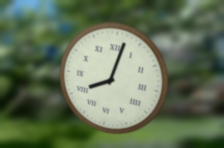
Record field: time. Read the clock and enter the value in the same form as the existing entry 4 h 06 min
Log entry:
8 h 02 min
